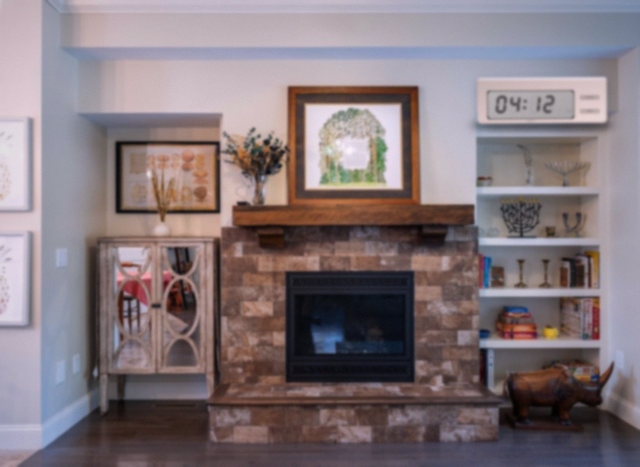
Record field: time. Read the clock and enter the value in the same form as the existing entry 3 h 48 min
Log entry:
4 h 12 min
